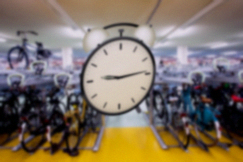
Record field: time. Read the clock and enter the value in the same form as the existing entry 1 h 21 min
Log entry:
9 h 14 min
